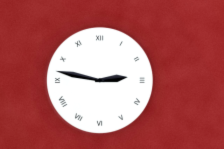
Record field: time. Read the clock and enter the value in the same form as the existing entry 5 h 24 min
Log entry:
2 h 47 min
